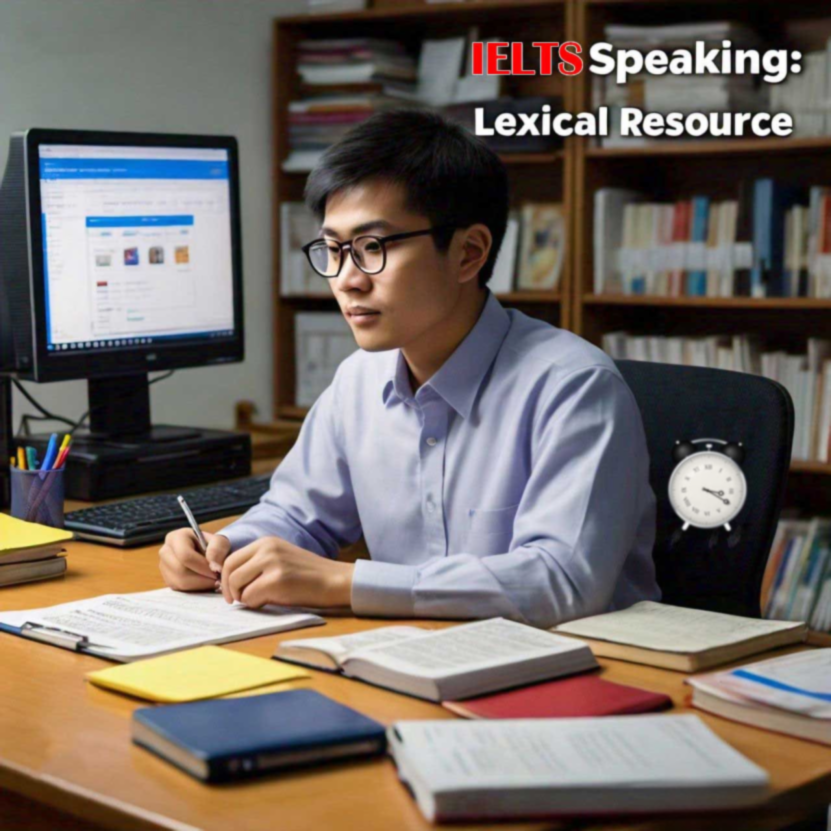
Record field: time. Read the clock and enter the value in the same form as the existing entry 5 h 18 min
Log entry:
3 h 20 min
